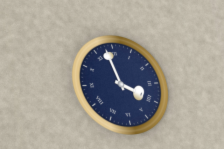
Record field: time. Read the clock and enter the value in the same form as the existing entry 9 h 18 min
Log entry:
3 h 58 min
